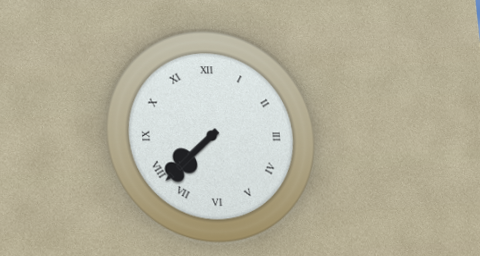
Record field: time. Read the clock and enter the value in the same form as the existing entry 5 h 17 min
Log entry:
7 h 38 min
